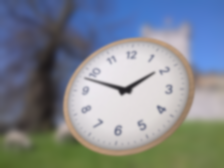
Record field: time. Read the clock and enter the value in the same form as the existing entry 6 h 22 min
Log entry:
1 h 48 min
